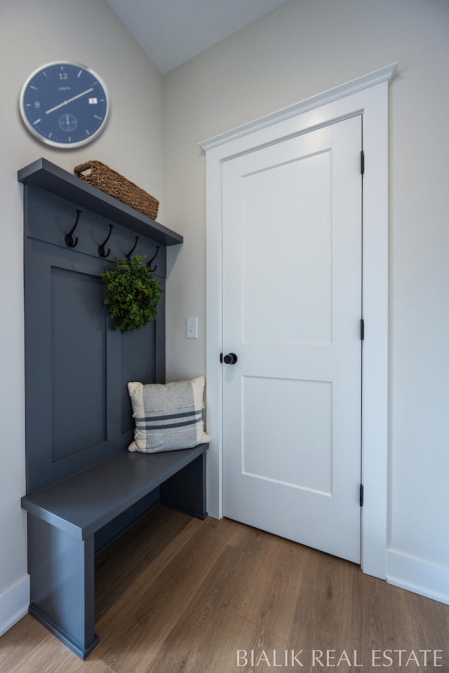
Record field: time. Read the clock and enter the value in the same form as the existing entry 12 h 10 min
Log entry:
8 h 11 min
